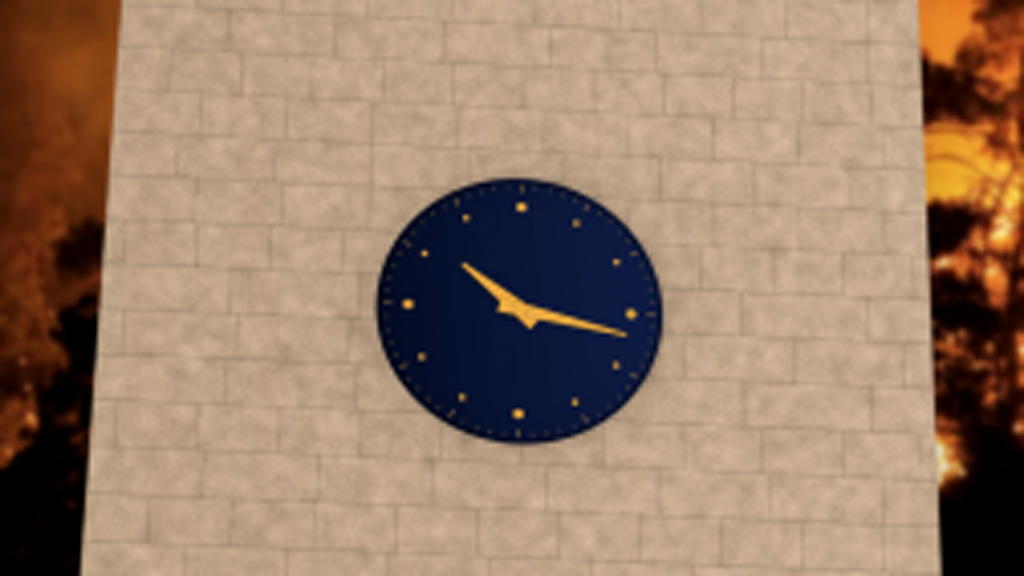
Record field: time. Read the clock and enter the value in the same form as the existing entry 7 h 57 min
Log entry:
10 h 17 min
